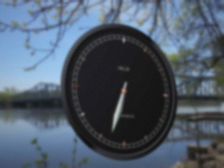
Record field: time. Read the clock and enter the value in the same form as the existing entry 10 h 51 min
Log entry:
6 h 33 min
